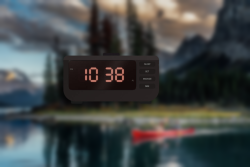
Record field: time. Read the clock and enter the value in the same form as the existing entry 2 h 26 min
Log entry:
10 h 38 min
